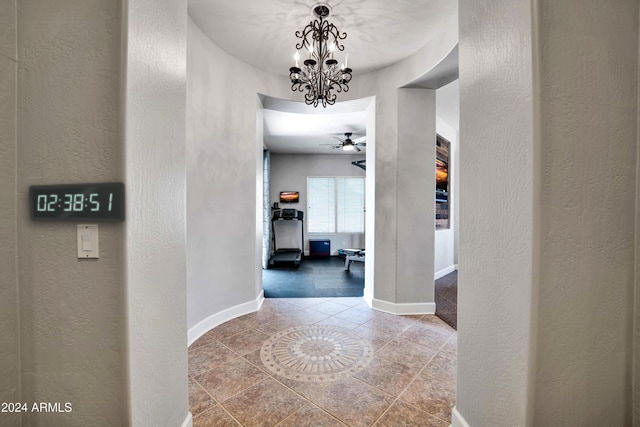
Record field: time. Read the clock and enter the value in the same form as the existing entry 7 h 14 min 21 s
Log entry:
2 h 38 min 51 s
